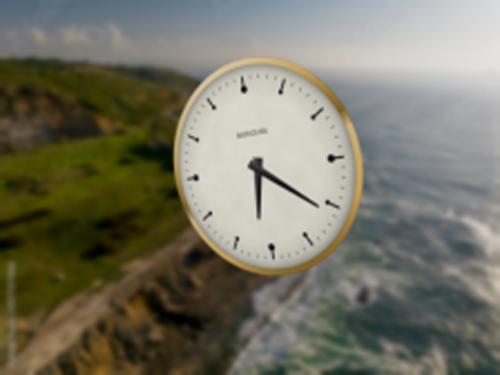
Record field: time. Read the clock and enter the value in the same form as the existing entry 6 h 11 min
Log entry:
6 h 21 min
